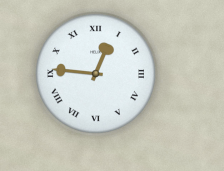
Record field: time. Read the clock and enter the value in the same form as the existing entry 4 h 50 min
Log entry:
12 h 46 min
